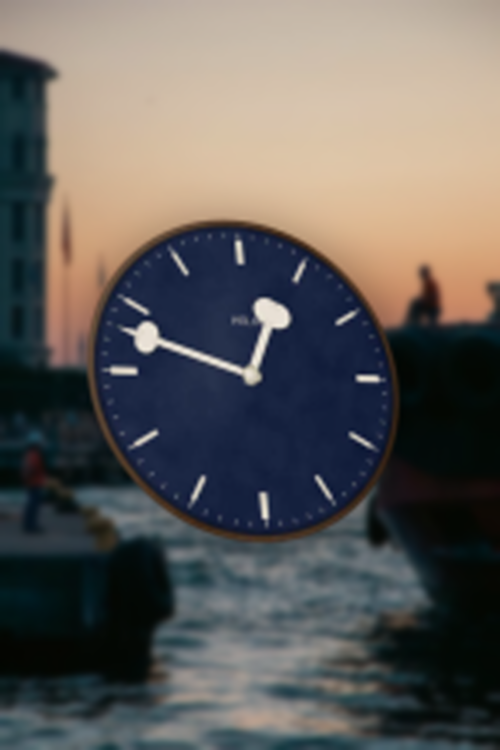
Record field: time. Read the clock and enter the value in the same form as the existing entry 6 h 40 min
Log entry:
12 h 48 min
